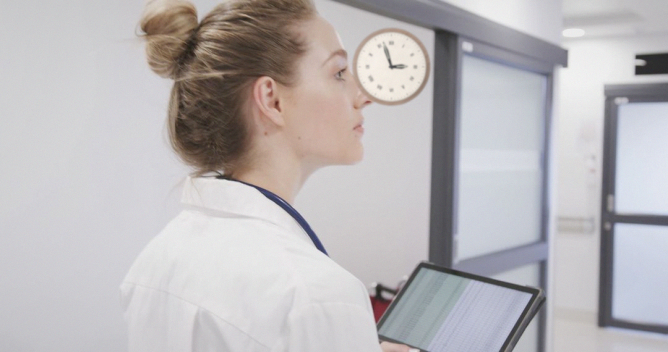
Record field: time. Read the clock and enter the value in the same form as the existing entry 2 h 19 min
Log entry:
2 h 57 min
